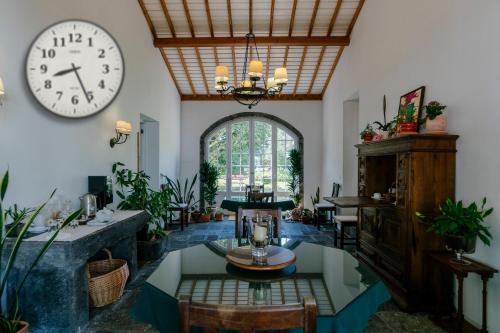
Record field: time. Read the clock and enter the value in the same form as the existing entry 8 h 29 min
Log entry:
8 h 26 min
